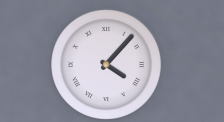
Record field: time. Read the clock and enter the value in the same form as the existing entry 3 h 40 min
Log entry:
4 h 07 min
